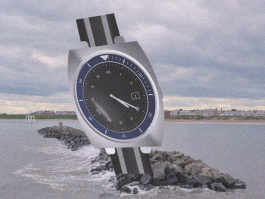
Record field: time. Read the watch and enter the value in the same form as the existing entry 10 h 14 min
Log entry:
4 h 20 min
